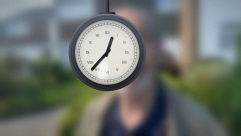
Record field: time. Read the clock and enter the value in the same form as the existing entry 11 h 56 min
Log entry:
12 h 37 min
